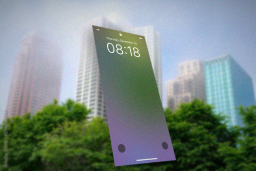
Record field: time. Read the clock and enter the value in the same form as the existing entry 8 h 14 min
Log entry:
8 h 18 min
